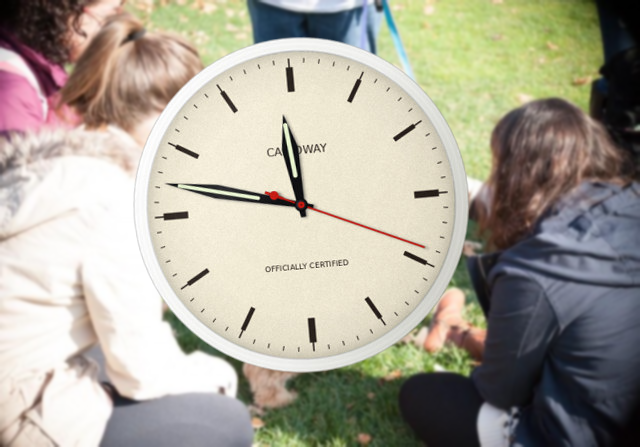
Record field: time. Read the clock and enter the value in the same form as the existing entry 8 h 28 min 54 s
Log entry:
11 h 47 min 19 s
